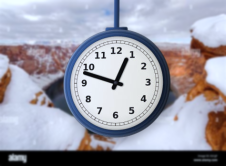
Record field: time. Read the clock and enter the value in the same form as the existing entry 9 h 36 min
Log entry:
12 h 48 min
